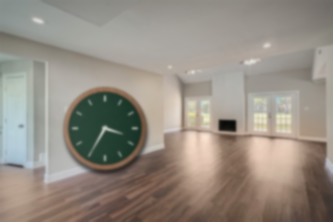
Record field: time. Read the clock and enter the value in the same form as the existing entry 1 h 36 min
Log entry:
3 h 35 min
